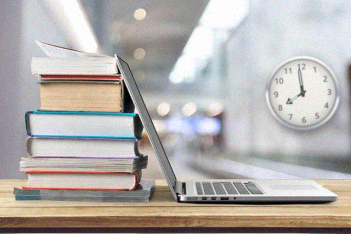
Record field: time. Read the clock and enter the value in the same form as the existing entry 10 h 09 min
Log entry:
7 h 59 min
